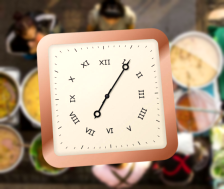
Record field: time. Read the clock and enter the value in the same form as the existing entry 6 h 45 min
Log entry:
7 h 06 min
